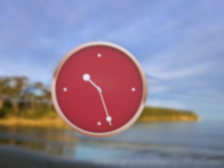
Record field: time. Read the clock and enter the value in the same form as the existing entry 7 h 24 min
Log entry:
10 h 27 min
